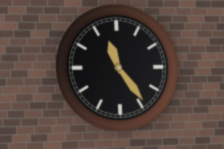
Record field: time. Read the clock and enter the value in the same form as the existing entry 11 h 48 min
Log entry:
11 h 24 min
